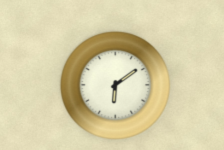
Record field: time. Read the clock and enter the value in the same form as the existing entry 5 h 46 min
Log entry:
6 h 09 min
